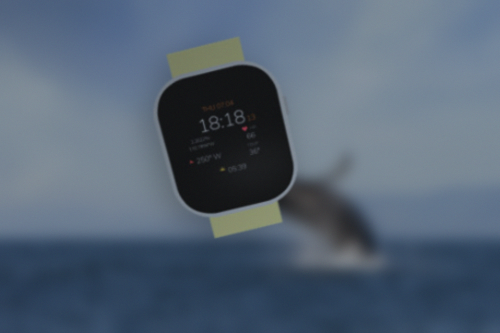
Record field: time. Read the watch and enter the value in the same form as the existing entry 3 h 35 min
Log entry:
18 h 18 min
